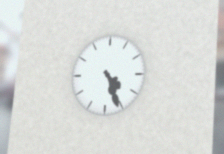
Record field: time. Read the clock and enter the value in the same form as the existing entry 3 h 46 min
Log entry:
4 h 26 min
